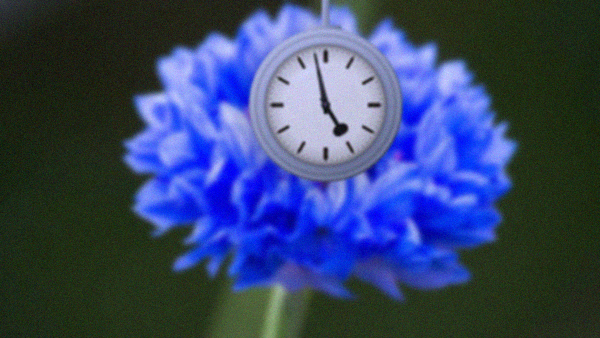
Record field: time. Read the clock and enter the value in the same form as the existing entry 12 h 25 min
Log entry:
4 h 58 min
